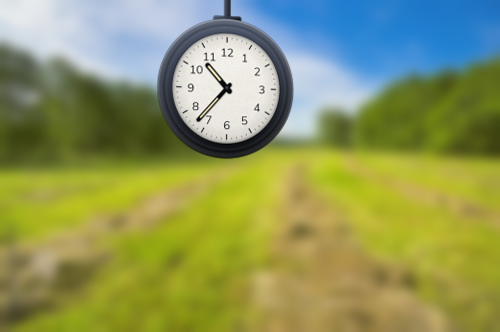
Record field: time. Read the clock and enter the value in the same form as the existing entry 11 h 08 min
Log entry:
10 h 37 min
